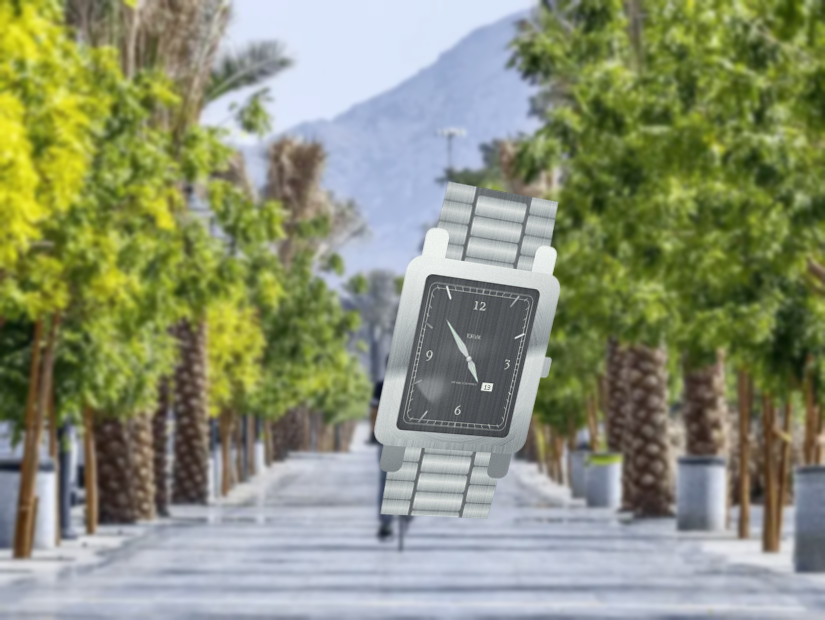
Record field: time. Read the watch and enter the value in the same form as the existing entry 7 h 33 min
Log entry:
4 h 53 min
